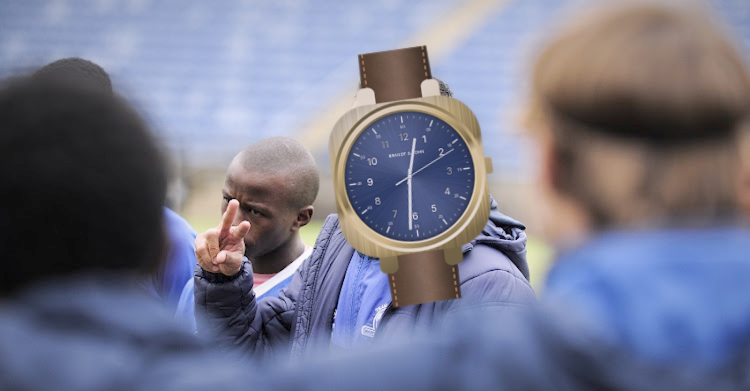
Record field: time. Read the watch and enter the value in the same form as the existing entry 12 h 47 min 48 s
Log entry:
12 h 31 min 11 s
